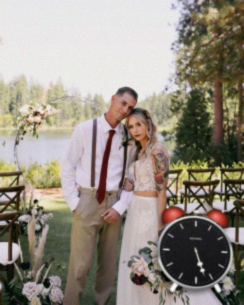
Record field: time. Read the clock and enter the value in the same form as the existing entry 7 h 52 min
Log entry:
5 h 27 min
